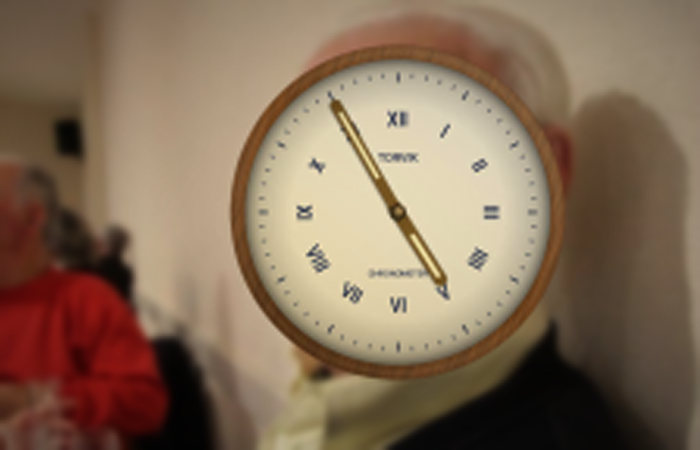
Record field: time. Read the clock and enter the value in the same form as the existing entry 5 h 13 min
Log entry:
4 h 55 min
